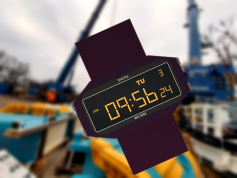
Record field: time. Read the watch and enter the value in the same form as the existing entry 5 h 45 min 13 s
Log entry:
9 h 56 min 24 s
